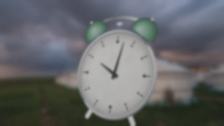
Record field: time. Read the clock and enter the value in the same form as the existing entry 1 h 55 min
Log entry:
10 h 02 min
